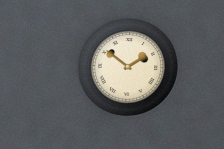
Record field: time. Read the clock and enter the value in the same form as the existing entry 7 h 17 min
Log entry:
1 h 51 min
